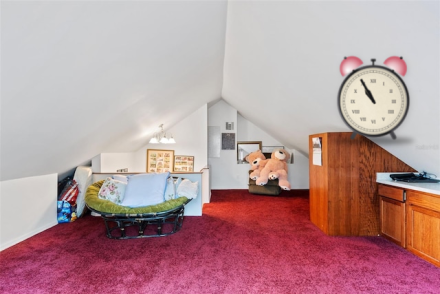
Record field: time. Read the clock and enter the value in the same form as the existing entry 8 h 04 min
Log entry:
10 h 55 min
